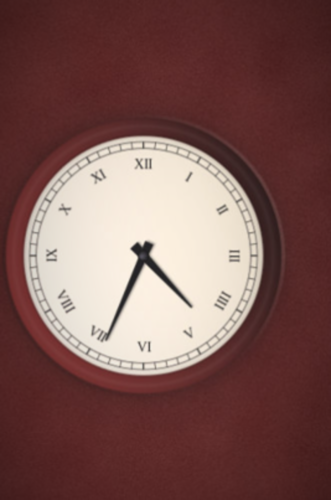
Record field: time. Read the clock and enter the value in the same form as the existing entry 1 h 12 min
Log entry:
4 h 34 min
